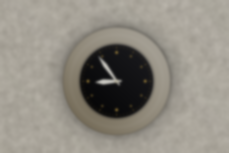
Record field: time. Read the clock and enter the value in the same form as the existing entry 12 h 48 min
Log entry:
8 h 54 min
